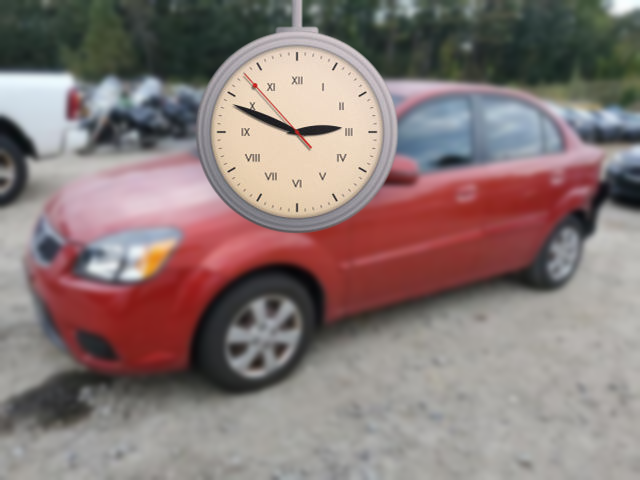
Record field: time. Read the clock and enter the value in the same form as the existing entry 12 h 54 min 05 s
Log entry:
2 h 48 min 53 s
